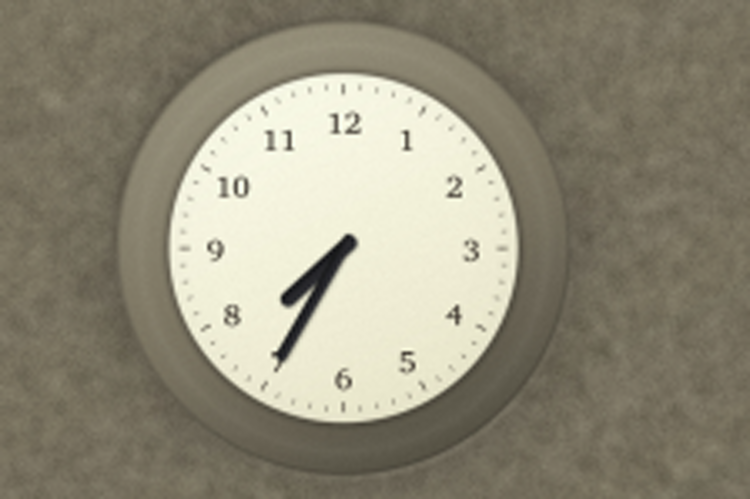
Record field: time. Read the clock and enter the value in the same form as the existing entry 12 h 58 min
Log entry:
7 h 35 min
